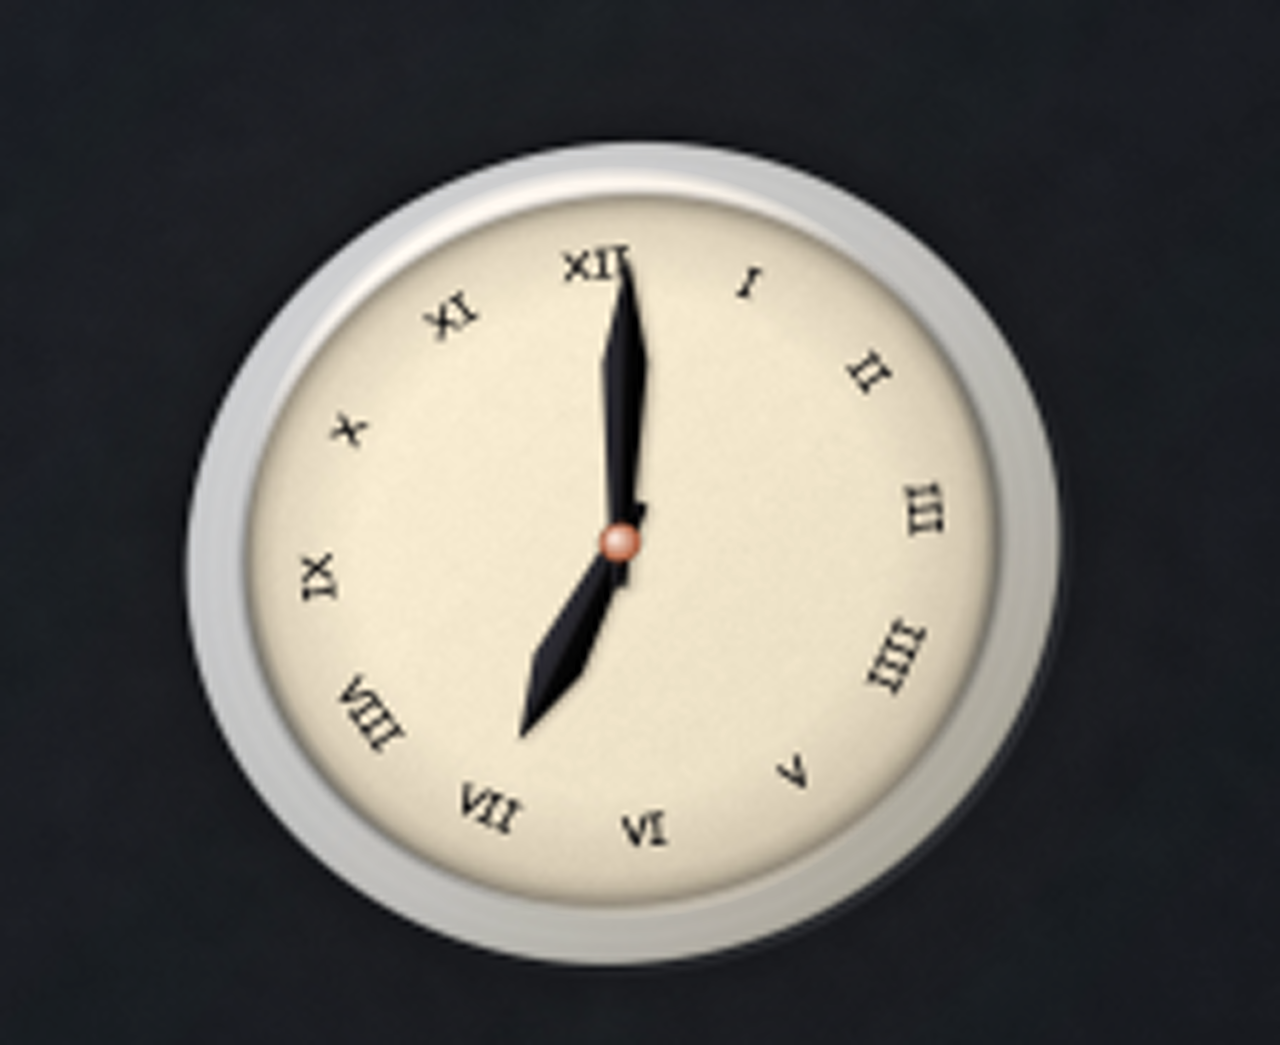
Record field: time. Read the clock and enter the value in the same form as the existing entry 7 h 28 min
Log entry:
7 h 01 min
